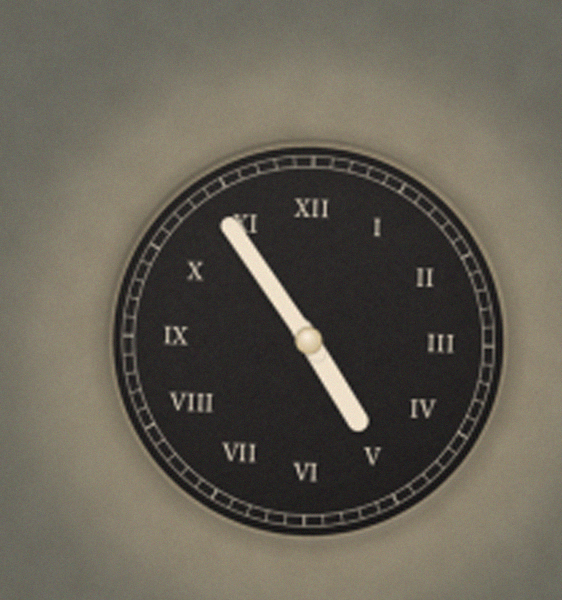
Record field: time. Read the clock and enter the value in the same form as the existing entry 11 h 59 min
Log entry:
4 h 54 min
